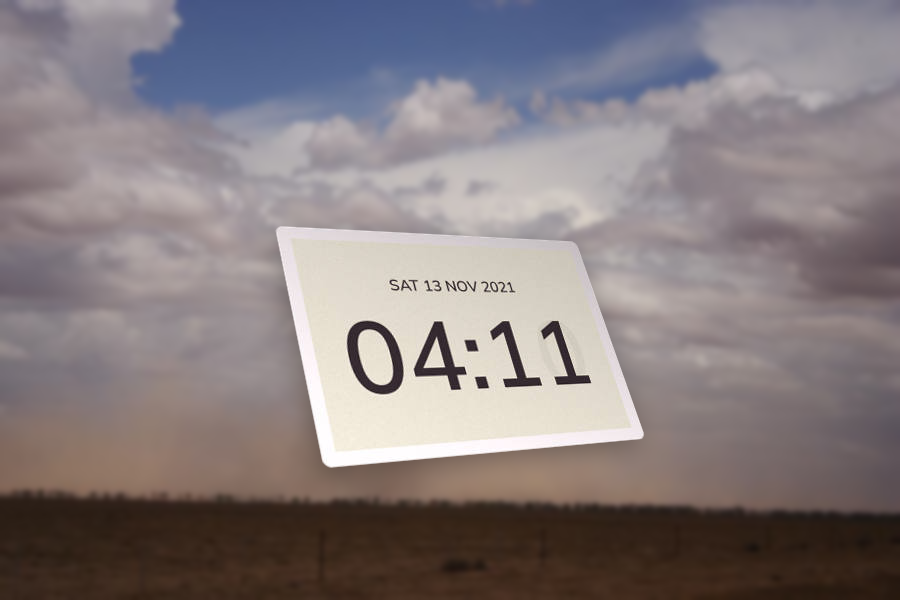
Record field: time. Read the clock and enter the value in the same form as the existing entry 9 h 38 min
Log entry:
4 h 11 min
